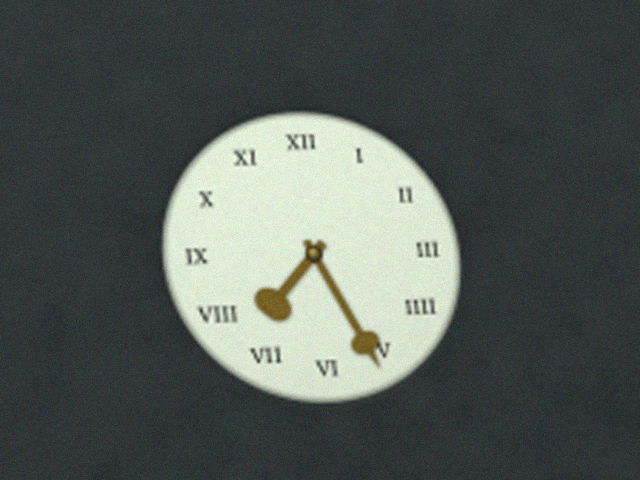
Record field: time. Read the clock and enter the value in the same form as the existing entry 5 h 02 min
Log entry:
7 h 26 min
